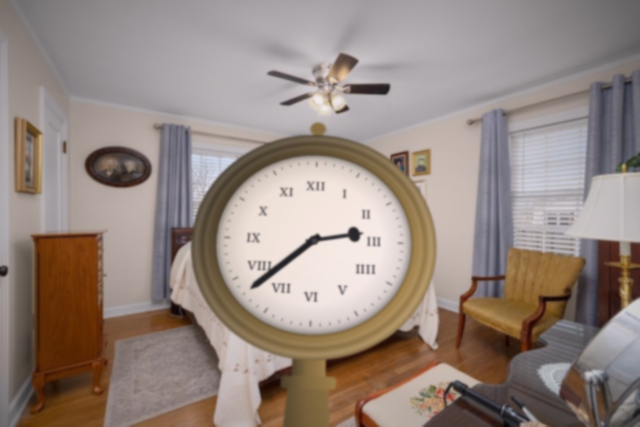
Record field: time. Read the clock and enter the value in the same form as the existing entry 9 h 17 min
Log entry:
2 h 38 min
